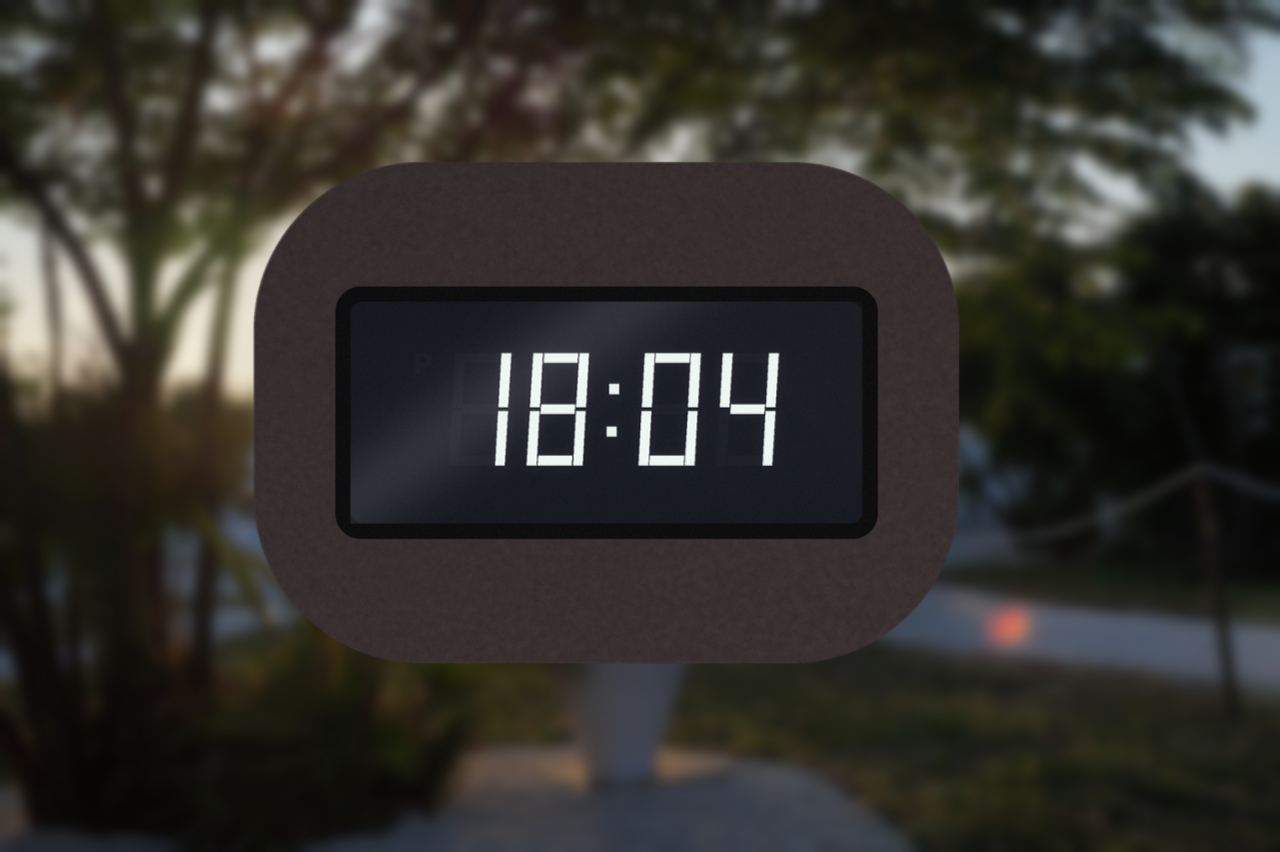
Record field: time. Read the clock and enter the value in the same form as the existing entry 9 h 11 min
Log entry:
18 h 04 min
